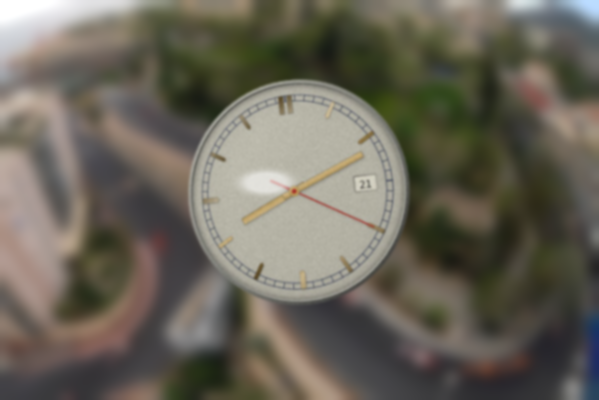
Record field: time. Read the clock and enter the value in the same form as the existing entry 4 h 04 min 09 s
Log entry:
8 h 11 min 20 s
